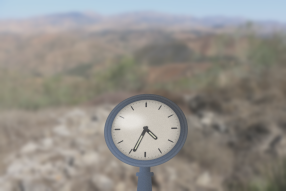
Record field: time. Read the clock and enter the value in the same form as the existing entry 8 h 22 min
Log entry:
4 h 34 min
